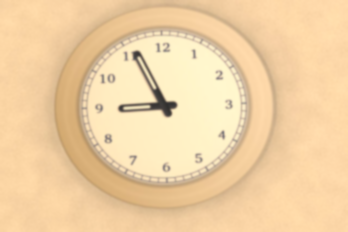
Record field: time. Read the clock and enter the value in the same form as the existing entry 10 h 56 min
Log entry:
8 h 56 min
